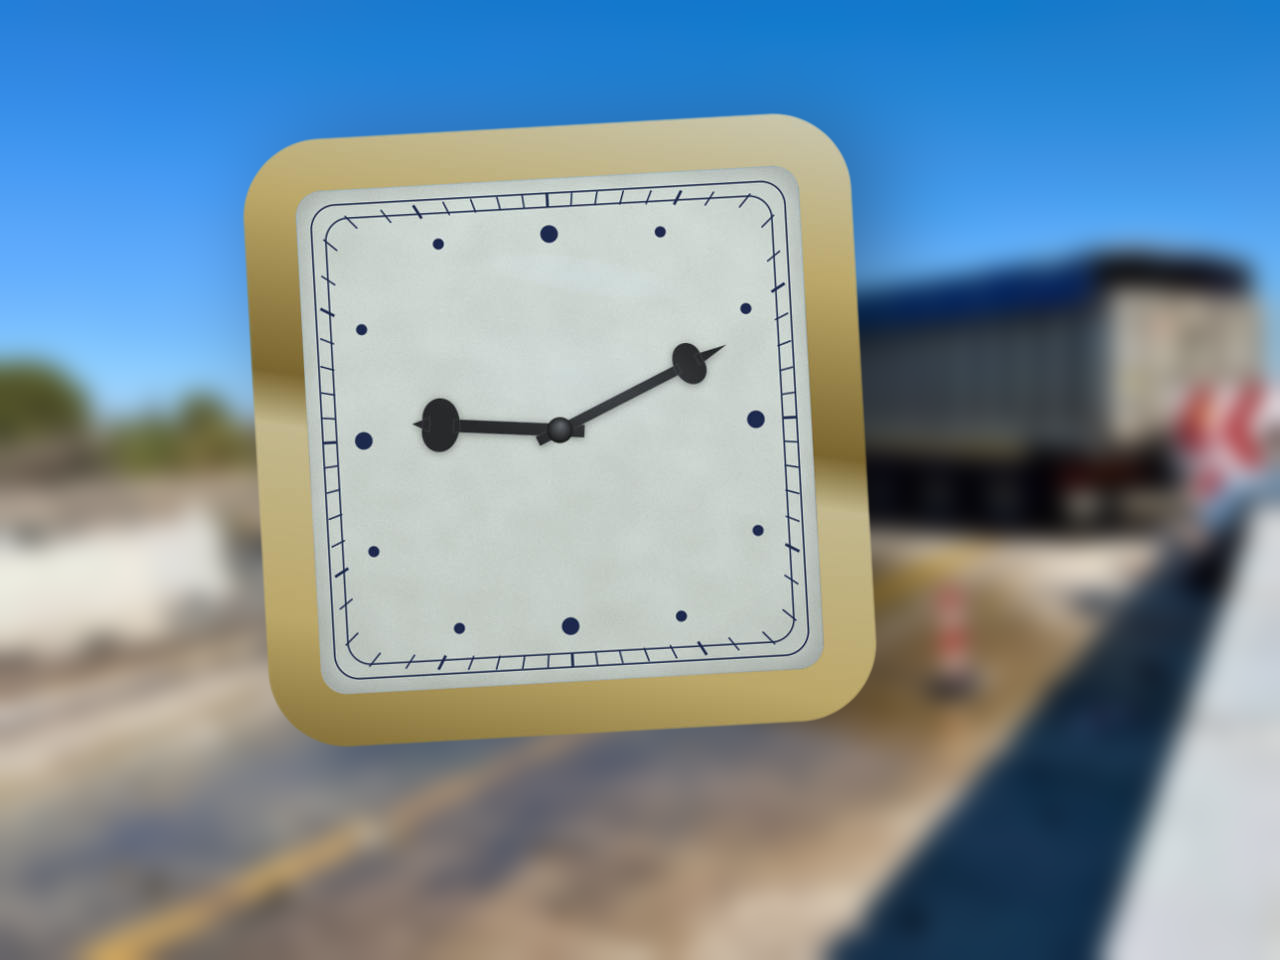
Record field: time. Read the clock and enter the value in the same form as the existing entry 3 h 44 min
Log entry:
9 h 11 min
